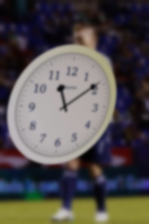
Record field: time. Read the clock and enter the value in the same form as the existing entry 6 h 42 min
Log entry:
11 h 09 min
